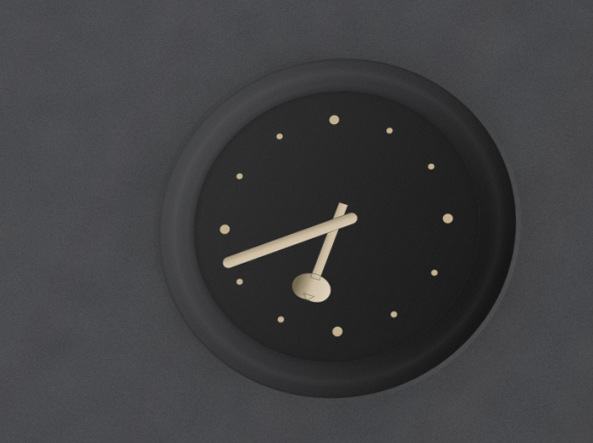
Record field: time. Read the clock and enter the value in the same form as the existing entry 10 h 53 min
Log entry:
6 h 42 min
